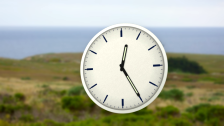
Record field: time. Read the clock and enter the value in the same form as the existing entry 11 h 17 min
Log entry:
12 h 25 min
